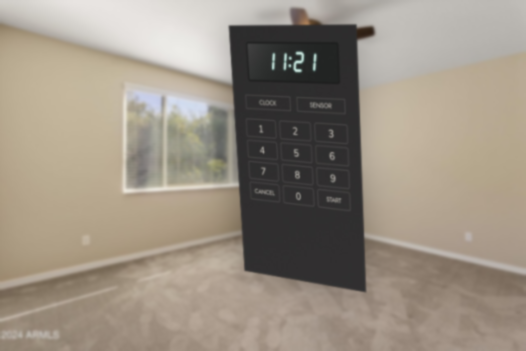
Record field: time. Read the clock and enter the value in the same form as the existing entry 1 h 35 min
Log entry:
11 h 21 min
